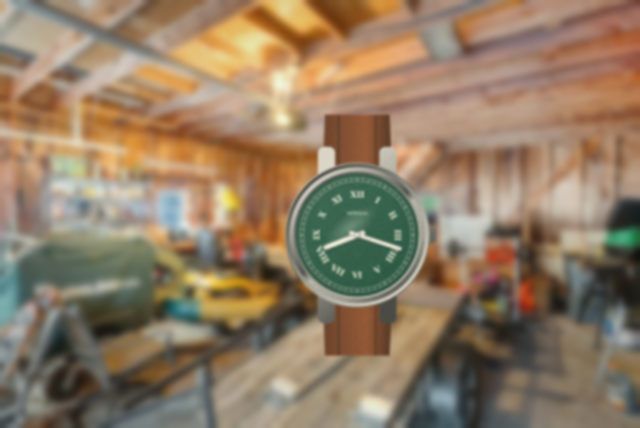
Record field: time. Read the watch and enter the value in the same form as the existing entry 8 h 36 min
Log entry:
8 h 18 min
